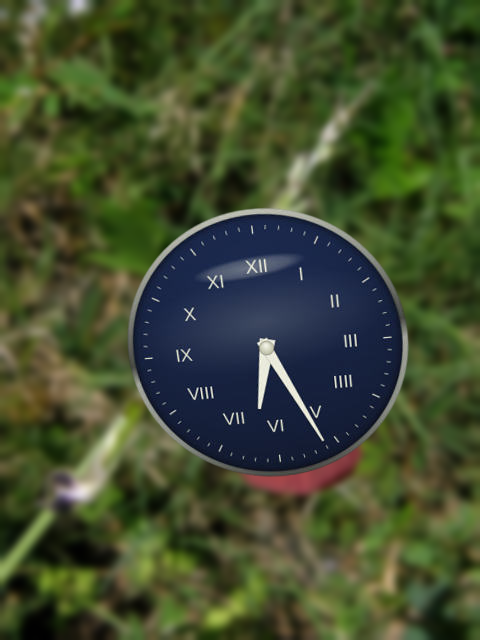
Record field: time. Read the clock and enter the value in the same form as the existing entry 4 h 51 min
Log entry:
6 h 26 min
